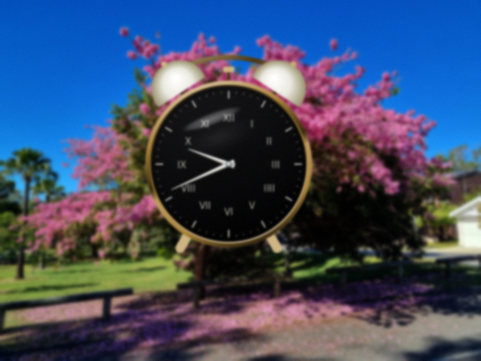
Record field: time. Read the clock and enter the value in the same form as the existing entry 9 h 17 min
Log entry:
9 h 41 min
